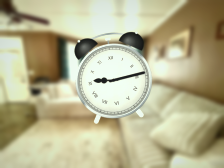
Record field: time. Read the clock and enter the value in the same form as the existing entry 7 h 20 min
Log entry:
9 h 14 min
